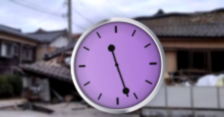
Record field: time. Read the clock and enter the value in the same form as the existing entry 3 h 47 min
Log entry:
11 h 27 min
